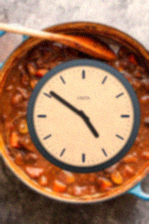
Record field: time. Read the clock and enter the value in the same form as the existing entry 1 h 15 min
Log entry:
4 h 51 min
